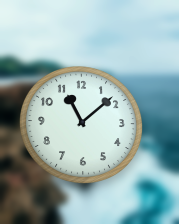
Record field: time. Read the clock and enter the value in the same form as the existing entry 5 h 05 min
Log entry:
11 h 08 min
